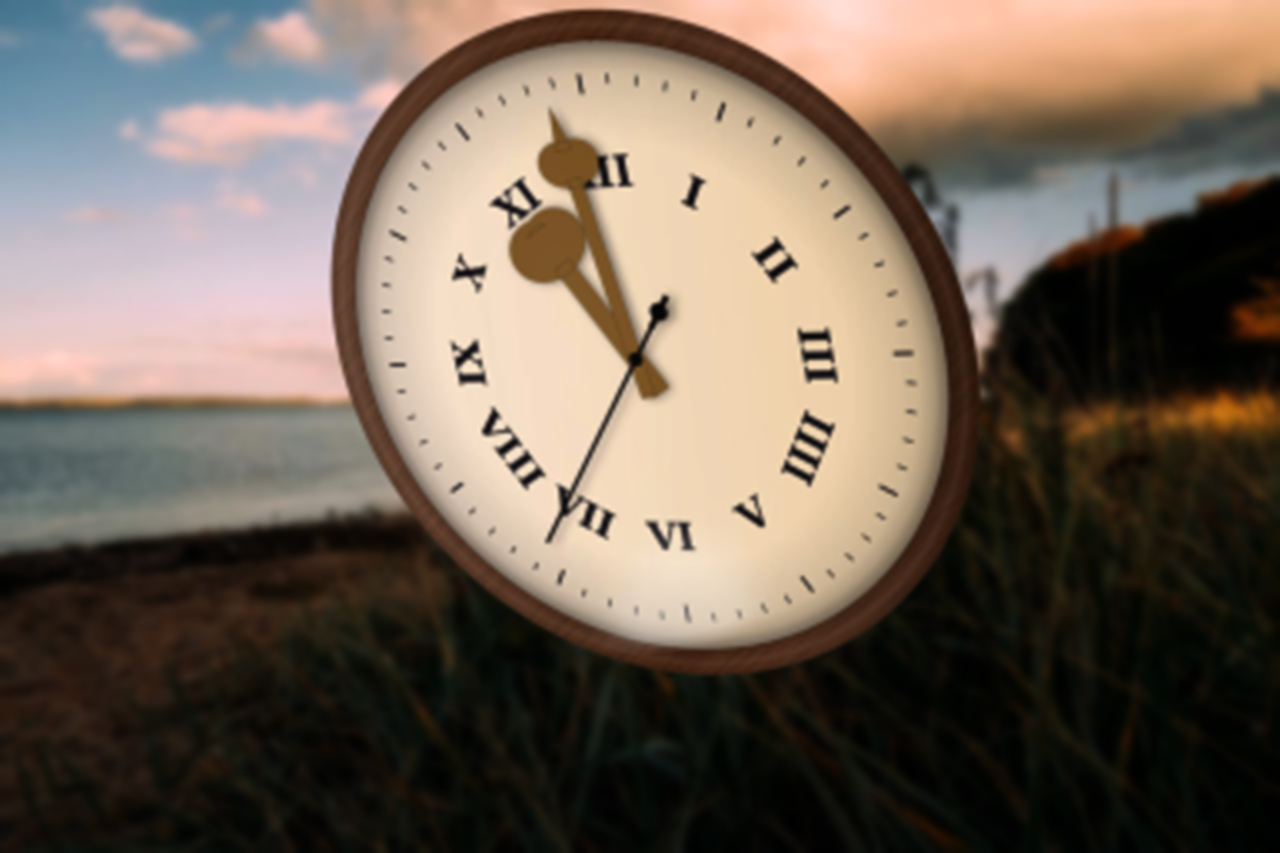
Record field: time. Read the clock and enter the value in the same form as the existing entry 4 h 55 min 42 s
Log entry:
10 h 58 min 36 s
